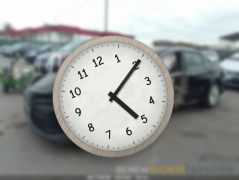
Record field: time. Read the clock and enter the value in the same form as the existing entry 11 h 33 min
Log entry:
5 h 10 min
